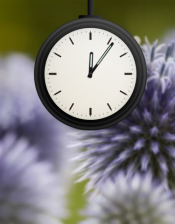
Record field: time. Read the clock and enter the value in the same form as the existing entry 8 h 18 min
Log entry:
12 h 06 min
